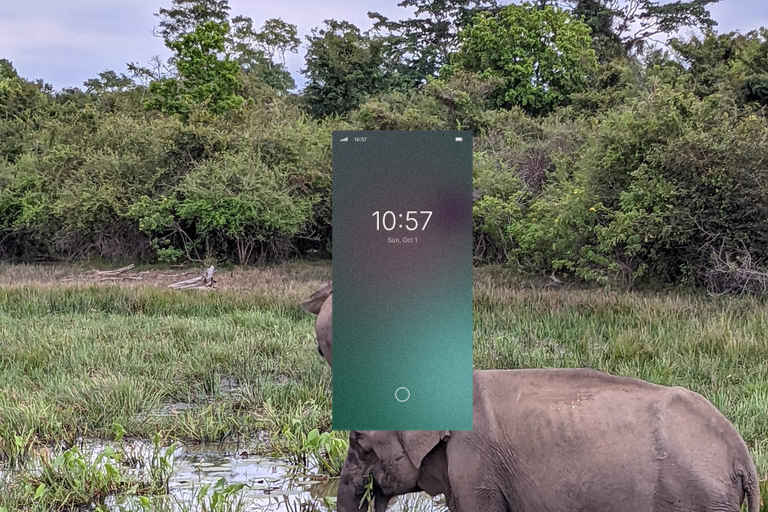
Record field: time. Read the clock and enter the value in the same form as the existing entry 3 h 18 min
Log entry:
10 h 57 min
